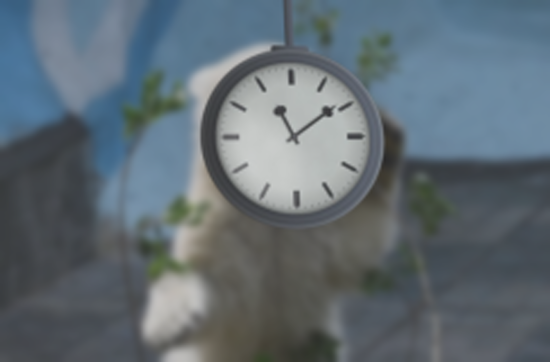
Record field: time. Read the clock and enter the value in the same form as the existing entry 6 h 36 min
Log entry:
11 h 09 min
